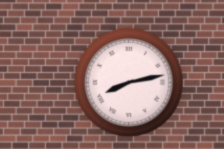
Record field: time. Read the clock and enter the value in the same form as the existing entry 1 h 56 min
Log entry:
8 h 13 min
